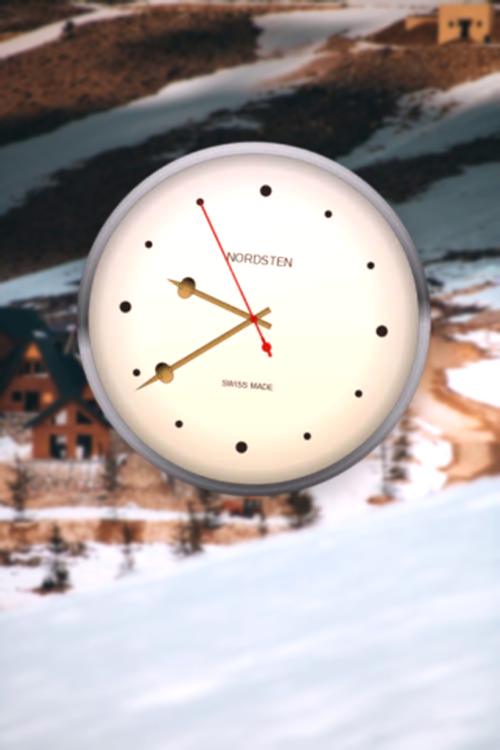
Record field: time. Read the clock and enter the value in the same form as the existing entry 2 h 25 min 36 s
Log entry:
9 h 38 min 55 s
